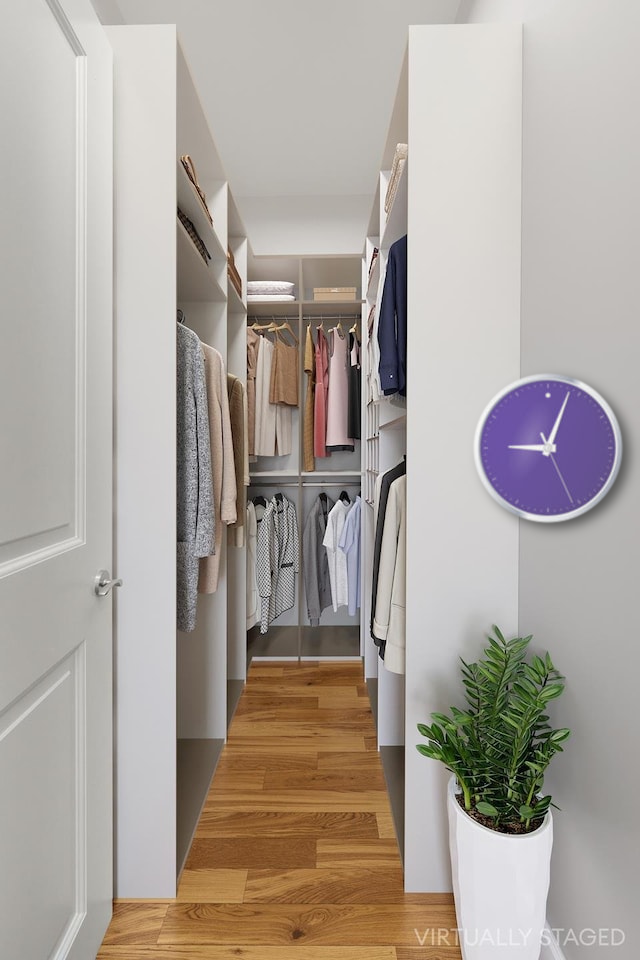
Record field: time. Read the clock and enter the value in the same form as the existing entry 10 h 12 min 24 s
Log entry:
9 h 03 min 26 s
